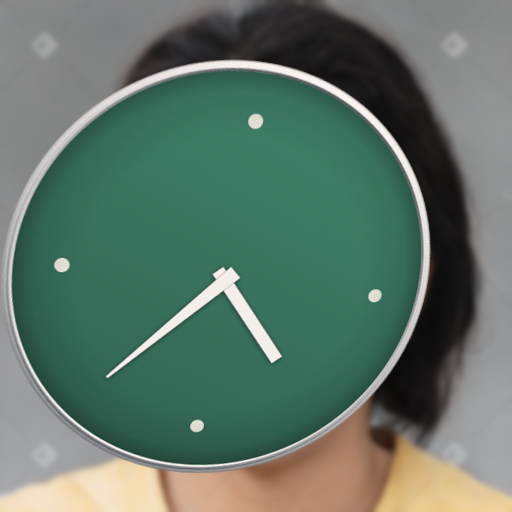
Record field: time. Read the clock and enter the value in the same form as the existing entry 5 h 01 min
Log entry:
4 h 37 min
